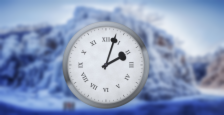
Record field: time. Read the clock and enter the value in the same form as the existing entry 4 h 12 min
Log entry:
2 h 03 min
